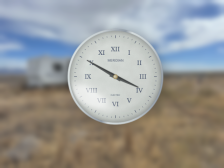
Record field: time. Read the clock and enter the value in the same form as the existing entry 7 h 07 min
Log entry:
3 h 50 min
